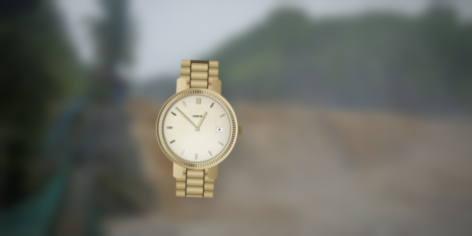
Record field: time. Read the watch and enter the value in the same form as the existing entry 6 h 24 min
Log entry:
12 h 52 min
